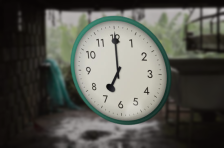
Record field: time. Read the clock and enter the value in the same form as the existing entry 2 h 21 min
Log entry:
7 h 00 min
